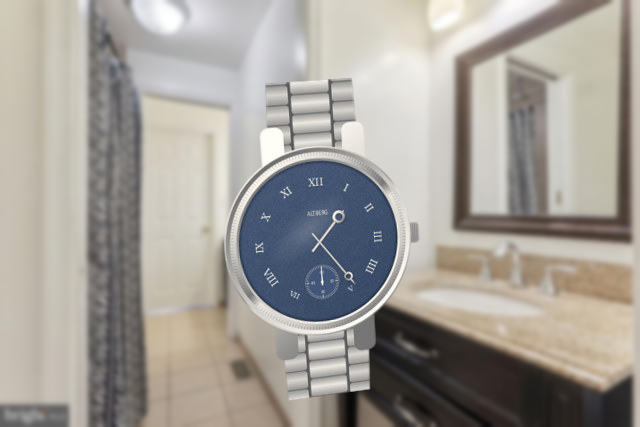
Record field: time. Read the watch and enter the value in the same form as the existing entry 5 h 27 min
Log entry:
1 h 24 min
